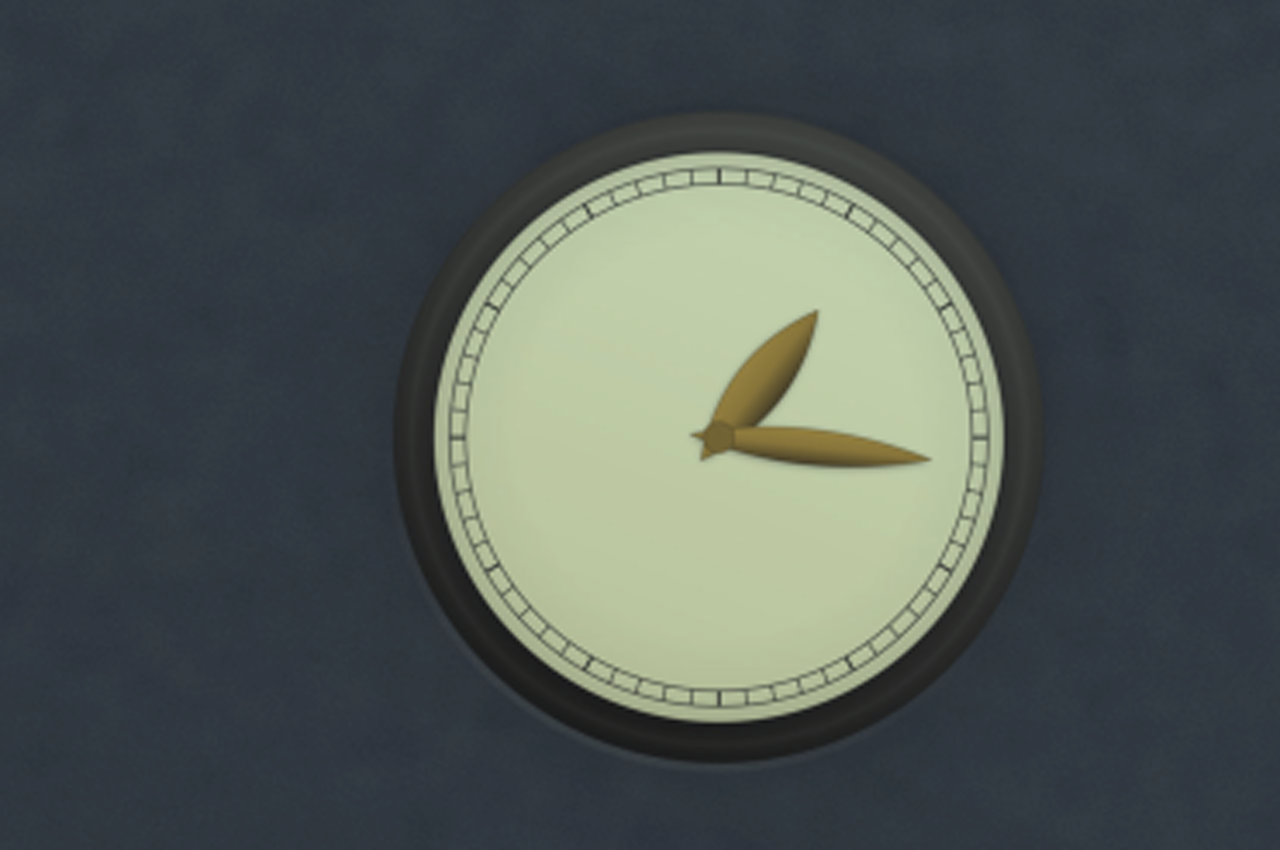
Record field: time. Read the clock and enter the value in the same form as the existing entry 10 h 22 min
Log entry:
1 h 16 min
